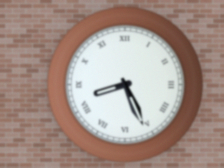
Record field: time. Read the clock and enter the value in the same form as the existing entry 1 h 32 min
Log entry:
8 h 26 min
